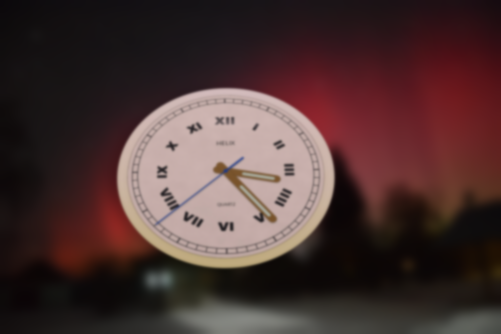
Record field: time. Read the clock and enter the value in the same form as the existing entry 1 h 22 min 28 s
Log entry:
3 h 23 min 38 s
